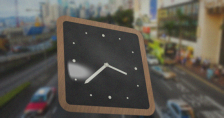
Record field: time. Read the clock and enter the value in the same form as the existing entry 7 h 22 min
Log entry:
3 h 38 min
